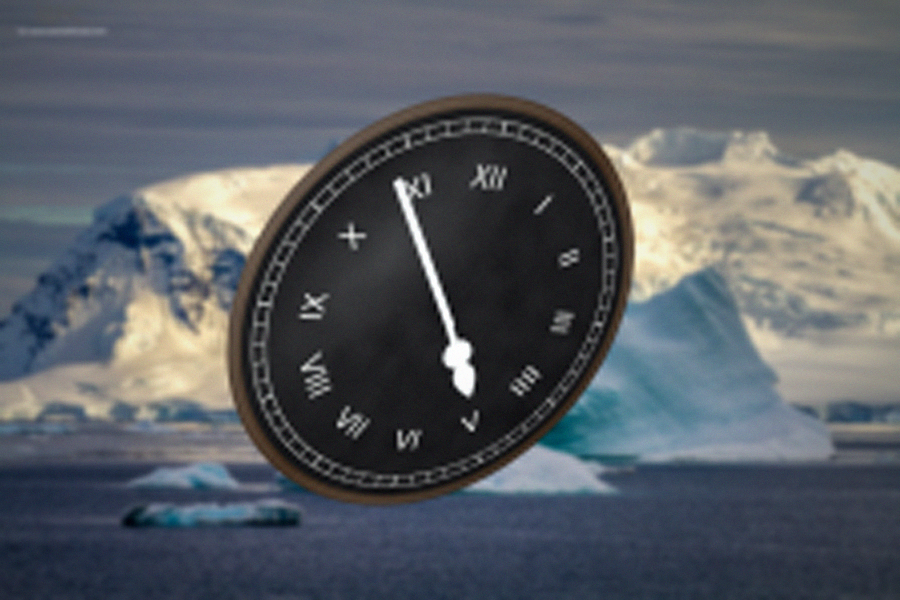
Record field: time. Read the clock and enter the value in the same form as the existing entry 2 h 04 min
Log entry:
4 h 54 min
